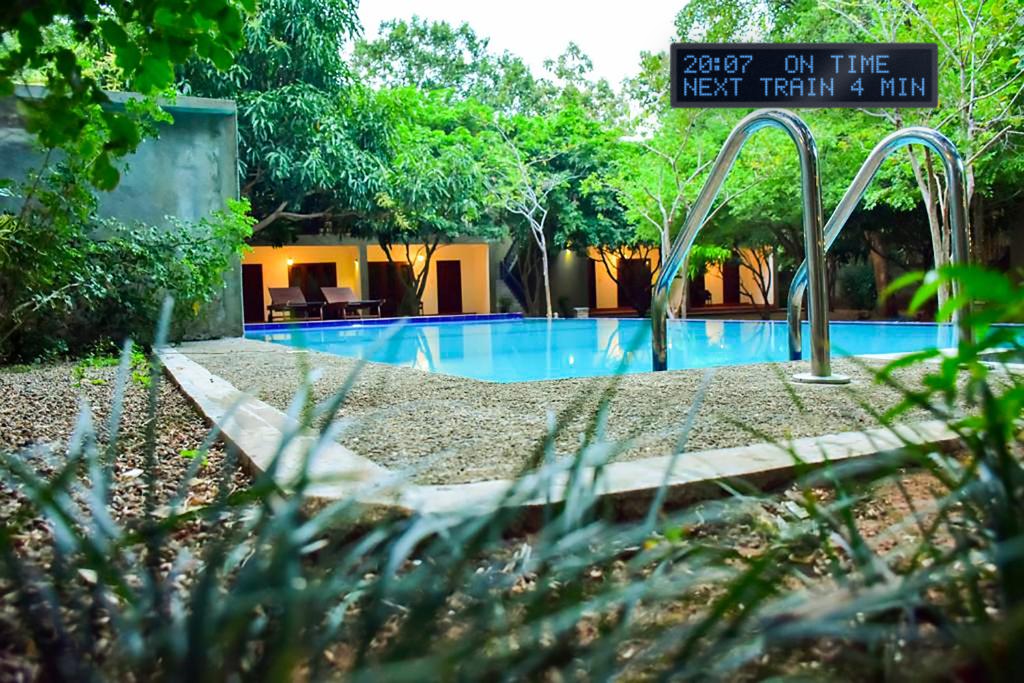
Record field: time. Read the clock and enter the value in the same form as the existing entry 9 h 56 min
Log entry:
20 h 07 min
